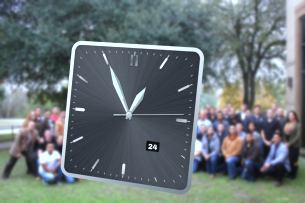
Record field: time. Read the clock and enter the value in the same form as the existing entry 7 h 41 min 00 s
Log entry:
12 h 55 min 14 s
